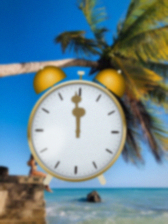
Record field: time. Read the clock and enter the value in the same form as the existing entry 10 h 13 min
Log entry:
11 h 59 min
